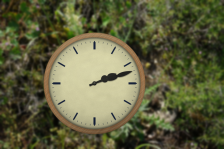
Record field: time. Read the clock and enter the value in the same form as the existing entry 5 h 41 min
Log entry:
2 h 12 min
